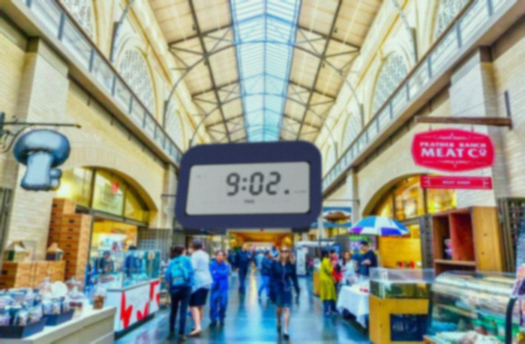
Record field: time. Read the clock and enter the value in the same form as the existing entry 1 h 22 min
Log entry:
9 h 02 min
